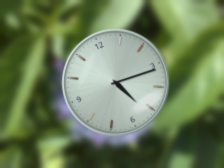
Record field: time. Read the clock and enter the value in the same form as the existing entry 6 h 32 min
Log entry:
5 h 16 min
